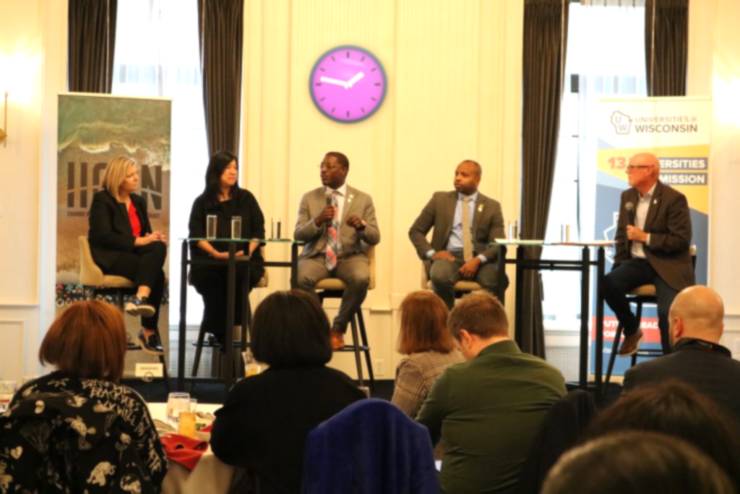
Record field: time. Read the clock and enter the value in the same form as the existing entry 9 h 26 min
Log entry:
1 h 47 min
